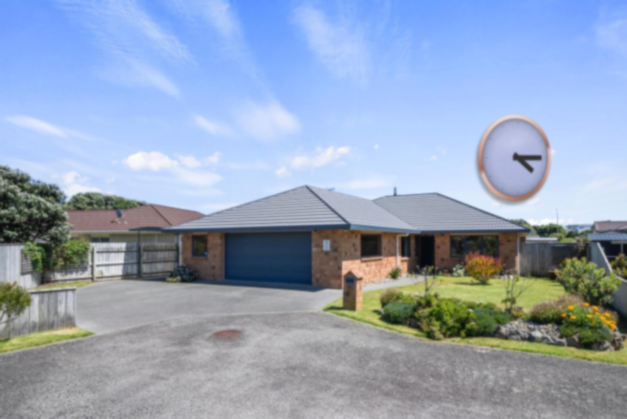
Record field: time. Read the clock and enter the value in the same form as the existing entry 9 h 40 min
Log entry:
4 h 15 min
